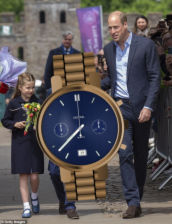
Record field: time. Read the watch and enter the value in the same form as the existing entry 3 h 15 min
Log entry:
7 h 38 min
